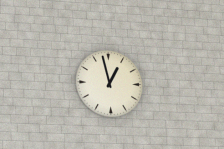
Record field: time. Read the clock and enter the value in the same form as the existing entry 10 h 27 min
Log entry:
12 h 58 min
